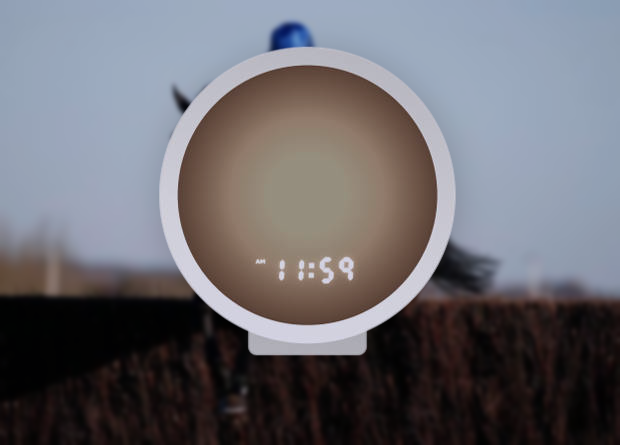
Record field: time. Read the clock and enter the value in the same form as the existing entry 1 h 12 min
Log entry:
11 h 59 min
